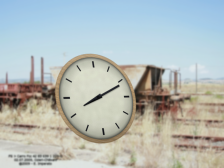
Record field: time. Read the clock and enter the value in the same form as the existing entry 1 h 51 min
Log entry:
8 h 11 min
